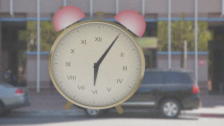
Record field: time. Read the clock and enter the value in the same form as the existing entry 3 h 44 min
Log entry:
6 h 05 min
